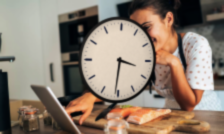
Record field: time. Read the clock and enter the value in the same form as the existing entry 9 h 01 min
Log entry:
3 h 31 min
